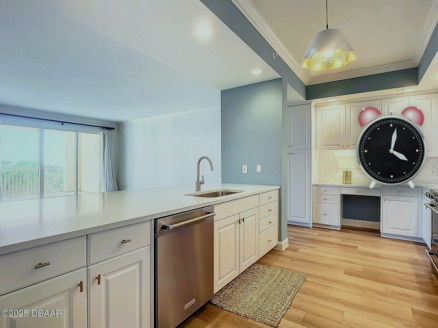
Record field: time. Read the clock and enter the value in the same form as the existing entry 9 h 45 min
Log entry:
4 h 02 min
